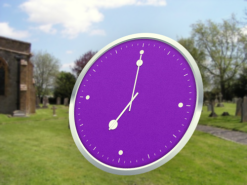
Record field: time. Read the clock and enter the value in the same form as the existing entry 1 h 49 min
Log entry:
7 h 00 min
